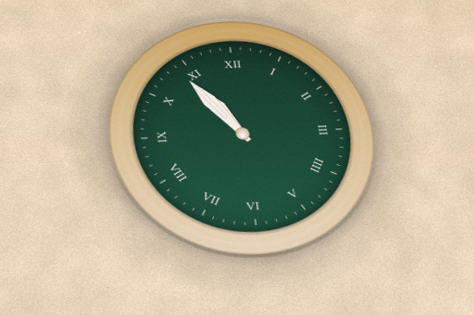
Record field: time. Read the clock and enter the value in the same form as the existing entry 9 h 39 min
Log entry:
10 h 54 min
